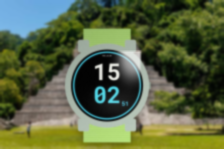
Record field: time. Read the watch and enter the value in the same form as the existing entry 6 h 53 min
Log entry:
15 h 02 min
